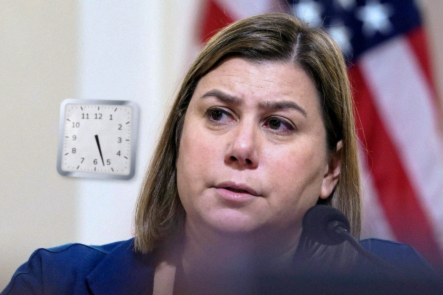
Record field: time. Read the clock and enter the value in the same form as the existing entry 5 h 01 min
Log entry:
5 h 27 min
